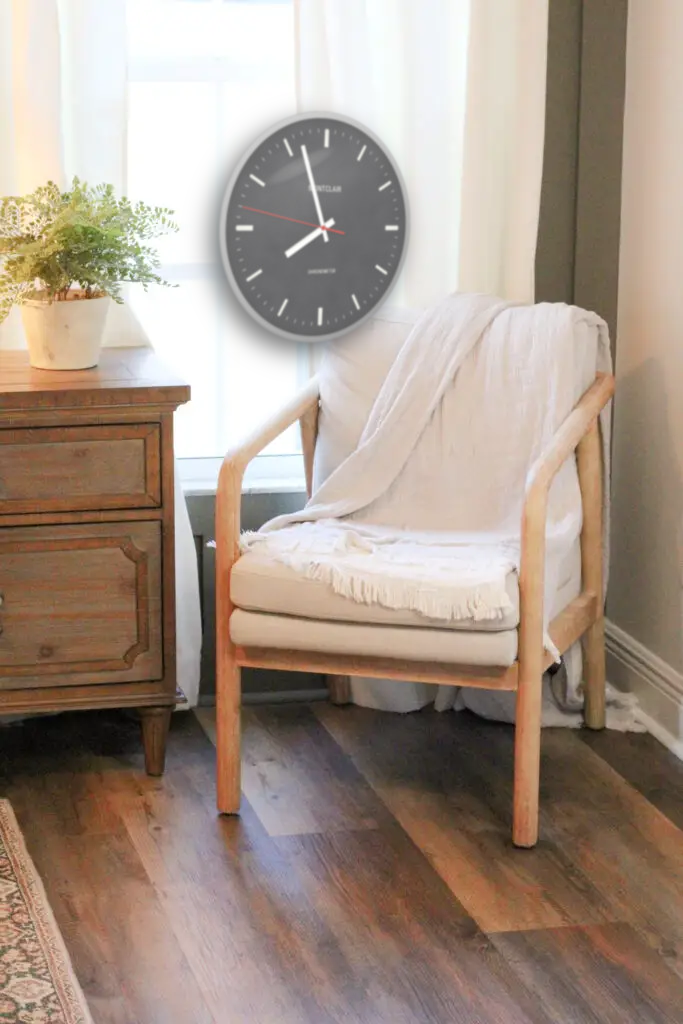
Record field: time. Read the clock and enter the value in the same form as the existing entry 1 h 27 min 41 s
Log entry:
7 h 56 min 47 s
